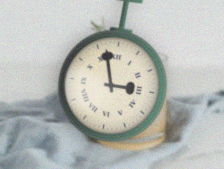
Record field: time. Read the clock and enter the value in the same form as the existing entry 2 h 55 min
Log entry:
2 h 57 min
